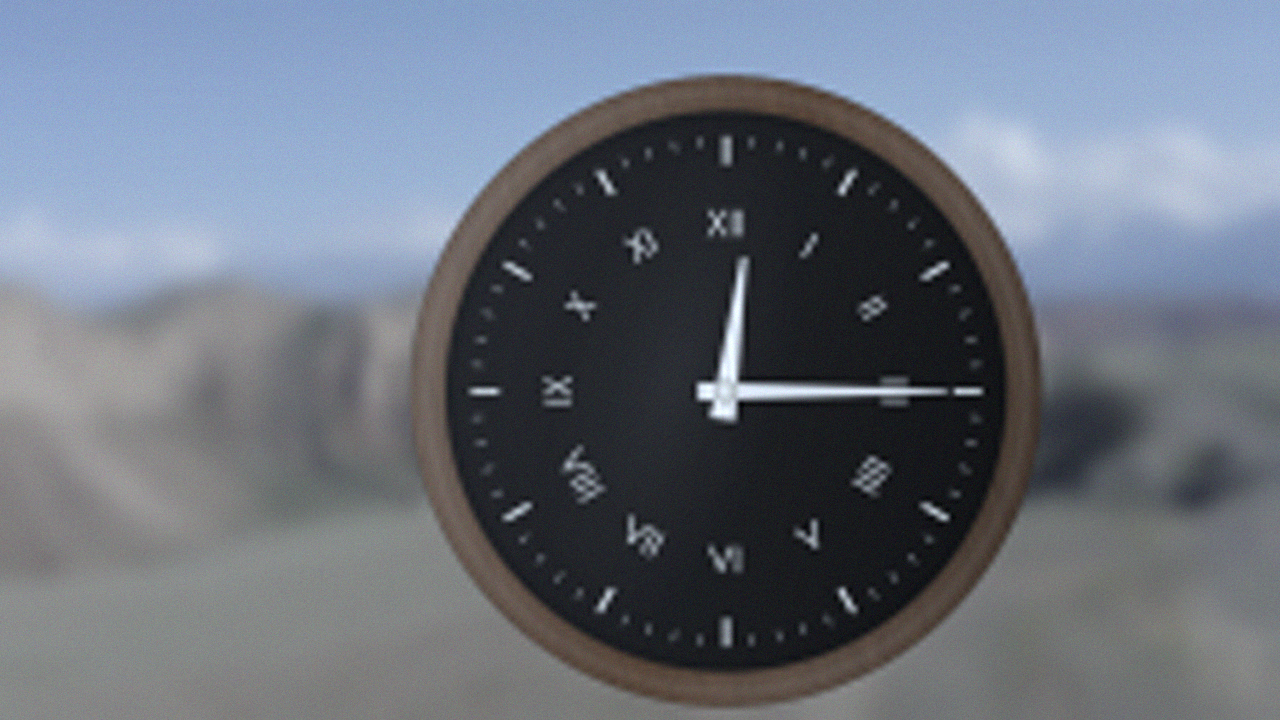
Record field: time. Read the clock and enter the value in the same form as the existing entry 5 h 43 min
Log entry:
12 h 15 min
